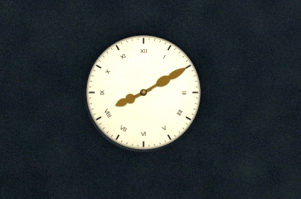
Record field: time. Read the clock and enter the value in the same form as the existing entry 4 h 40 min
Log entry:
8 h 10 min
